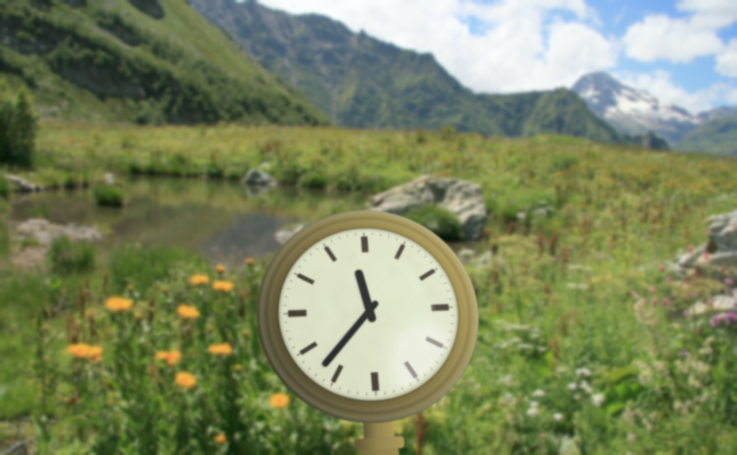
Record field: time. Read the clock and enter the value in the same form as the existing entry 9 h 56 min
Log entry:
11 h 37 min
